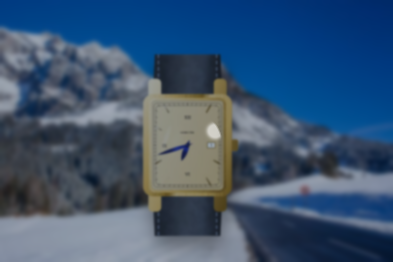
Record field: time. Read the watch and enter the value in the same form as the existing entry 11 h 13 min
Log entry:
6 h 42 min
